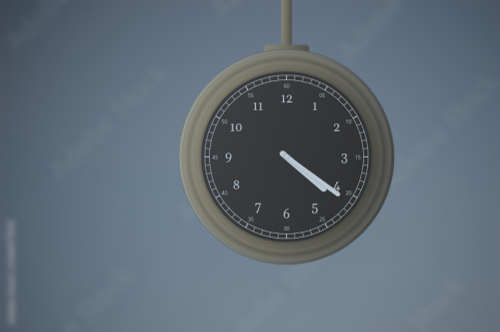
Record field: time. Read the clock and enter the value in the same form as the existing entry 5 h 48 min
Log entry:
4 h 21 min
